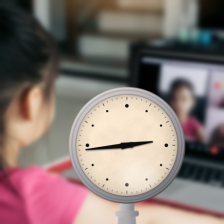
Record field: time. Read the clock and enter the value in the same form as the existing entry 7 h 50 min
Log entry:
2 h 44 min
